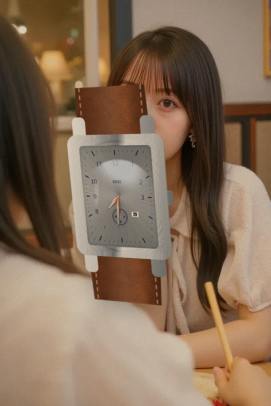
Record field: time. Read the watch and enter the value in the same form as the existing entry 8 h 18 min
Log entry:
7 h 31 min
